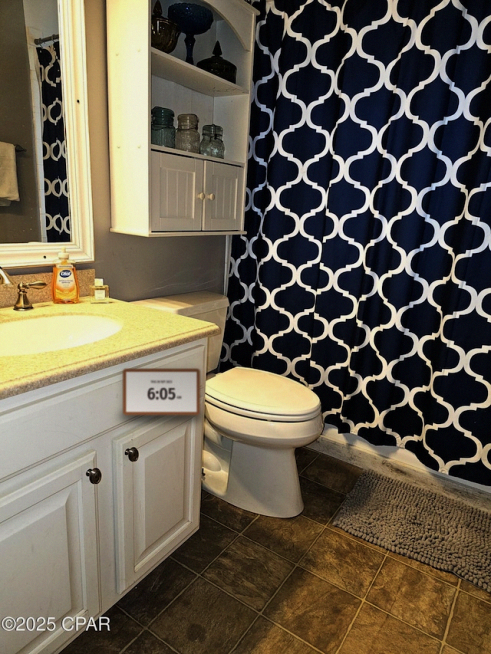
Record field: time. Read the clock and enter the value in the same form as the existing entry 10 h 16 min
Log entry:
6 h 05 min
